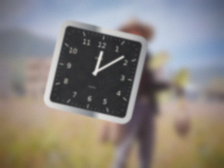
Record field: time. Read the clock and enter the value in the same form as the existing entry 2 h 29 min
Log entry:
12 h 08 min
